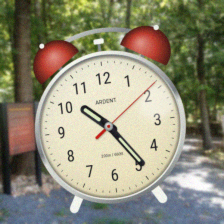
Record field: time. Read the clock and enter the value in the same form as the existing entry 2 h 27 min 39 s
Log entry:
10 h 24 min 09 s
